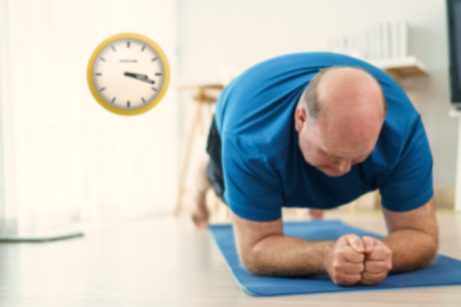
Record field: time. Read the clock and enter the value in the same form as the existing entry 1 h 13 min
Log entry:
3 h 18 min
